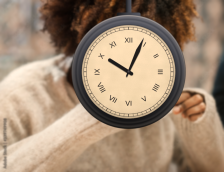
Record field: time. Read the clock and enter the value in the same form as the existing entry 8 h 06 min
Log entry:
10 h 04 min
